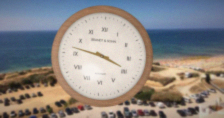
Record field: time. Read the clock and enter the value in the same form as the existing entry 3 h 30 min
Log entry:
3 h 47 min
